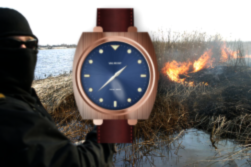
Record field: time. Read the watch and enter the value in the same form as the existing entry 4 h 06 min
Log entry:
1 h 38 min
